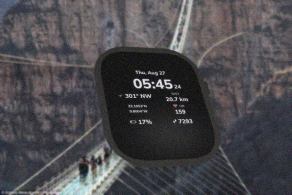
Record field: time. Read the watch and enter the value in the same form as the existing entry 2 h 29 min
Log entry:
5 h 45 min
